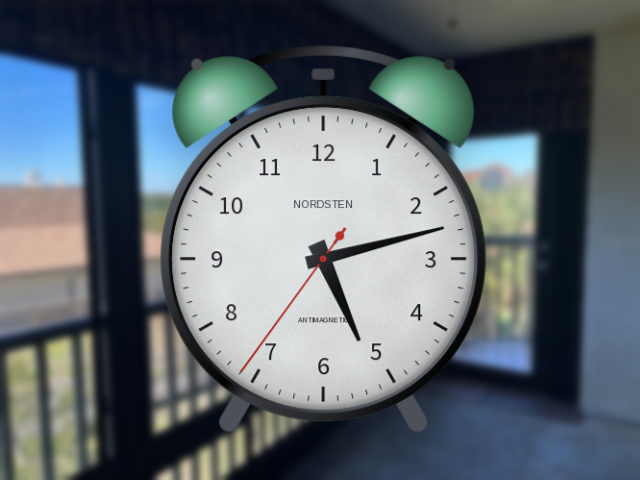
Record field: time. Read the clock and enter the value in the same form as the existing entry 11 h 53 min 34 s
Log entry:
5 h 12 min 36 s
